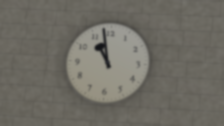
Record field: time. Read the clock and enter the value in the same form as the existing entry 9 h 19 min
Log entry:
10 h 58 min
